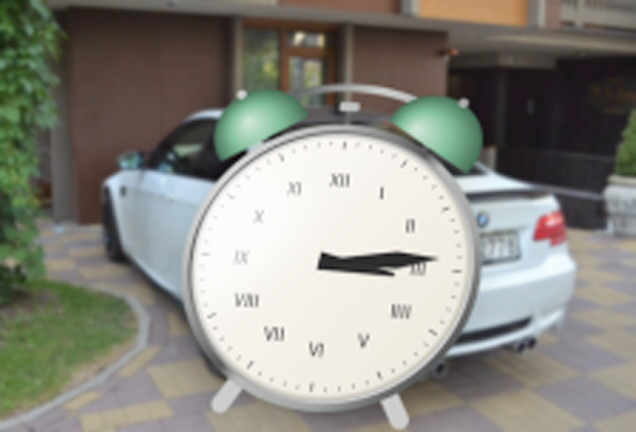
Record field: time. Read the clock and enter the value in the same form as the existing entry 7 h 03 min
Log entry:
3 h 14 min
